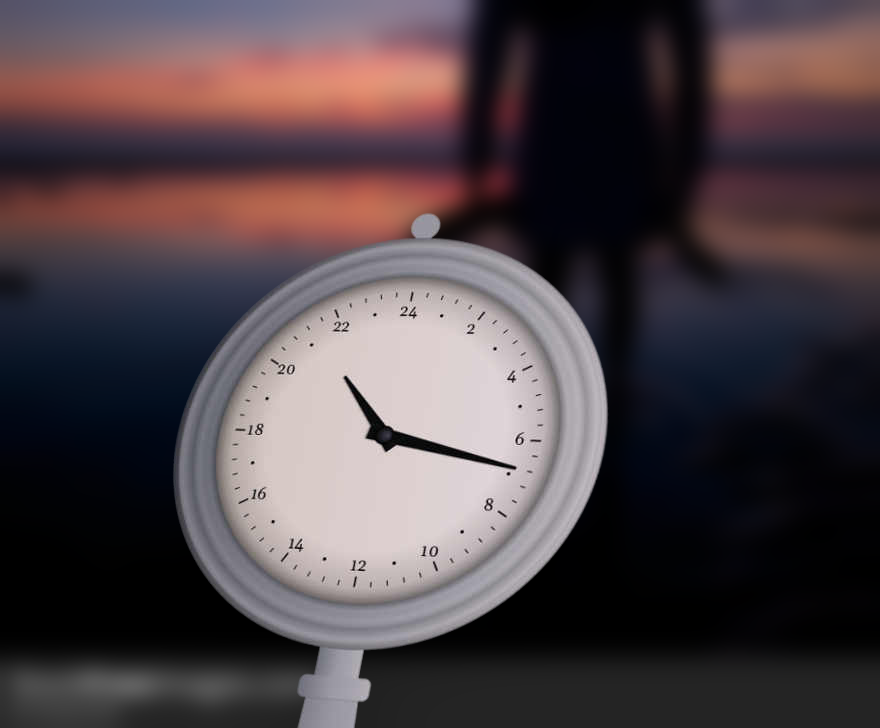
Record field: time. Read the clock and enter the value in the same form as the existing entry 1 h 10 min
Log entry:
21 h 17 min
